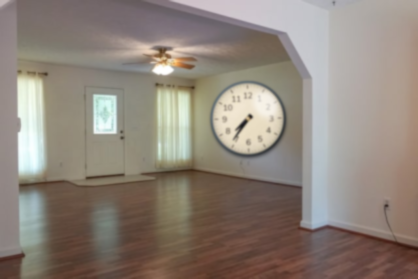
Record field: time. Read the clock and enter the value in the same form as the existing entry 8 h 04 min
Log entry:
7 h 36 min
